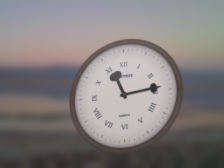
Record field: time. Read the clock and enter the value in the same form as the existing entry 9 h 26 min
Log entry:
11 h 14 min
